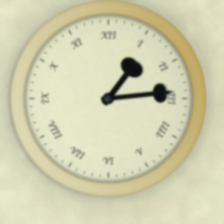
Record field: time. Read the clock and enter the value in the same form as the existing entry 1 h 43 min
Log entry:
1 h 14 min
